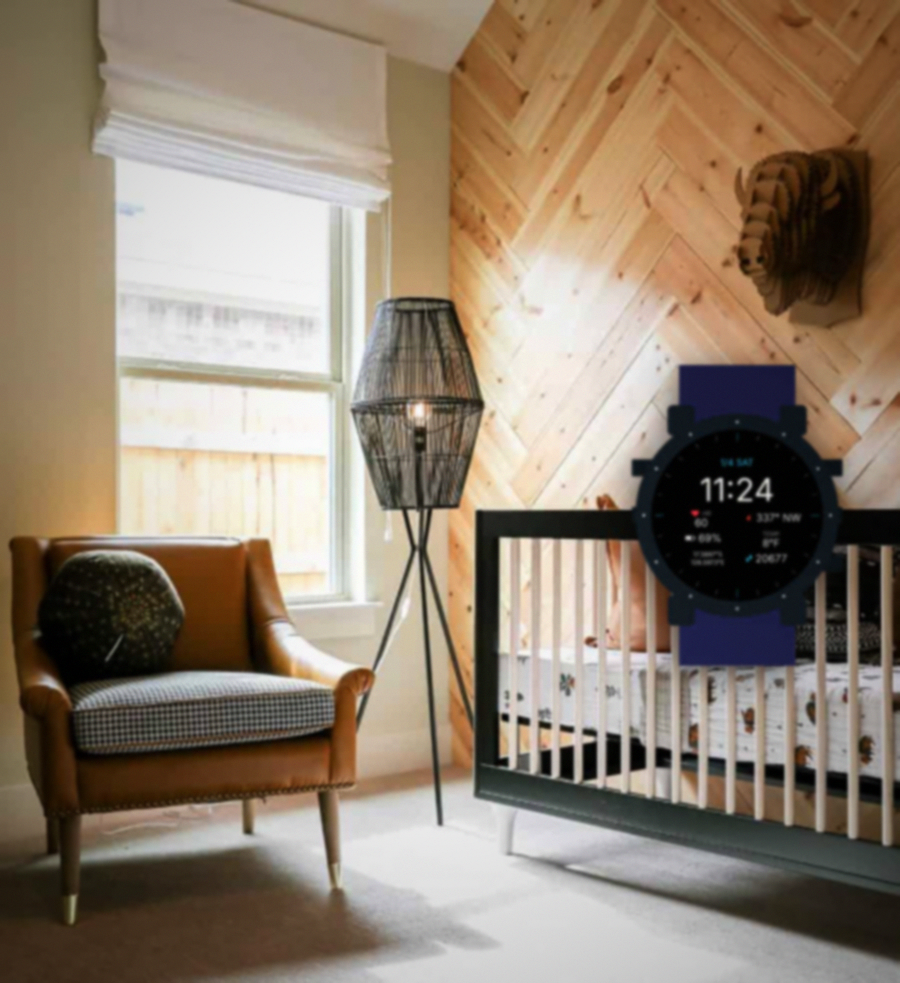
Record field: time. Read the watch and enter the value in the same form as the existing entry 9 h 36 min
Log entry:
11 h 24 min
